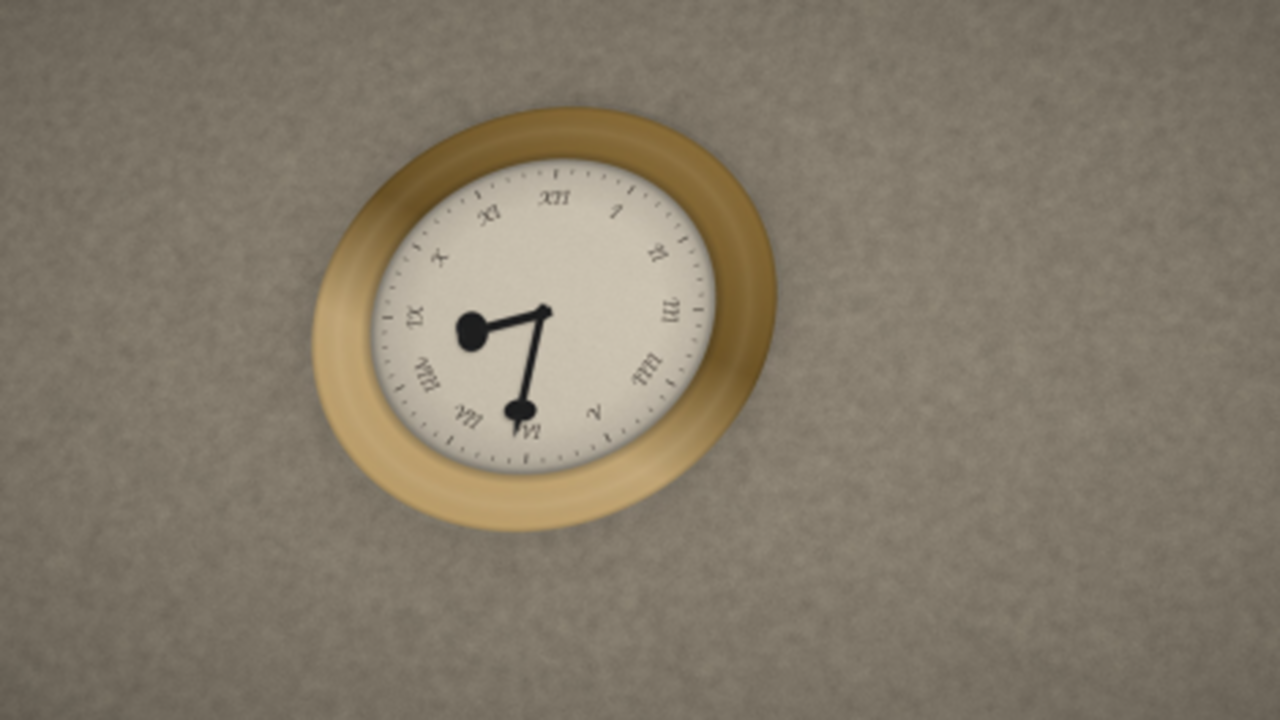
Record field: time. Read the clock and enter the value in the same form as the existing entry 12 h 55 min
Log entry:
8 h 31 min
